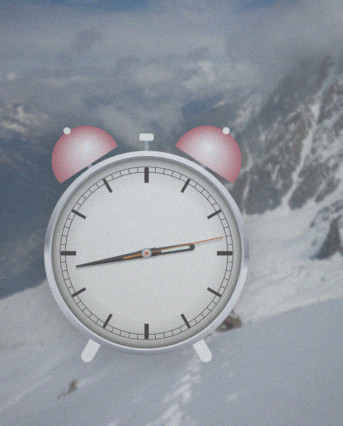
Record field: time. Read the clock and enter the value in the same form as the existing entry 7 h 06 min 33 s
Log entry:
2 h 43 min 13 s
